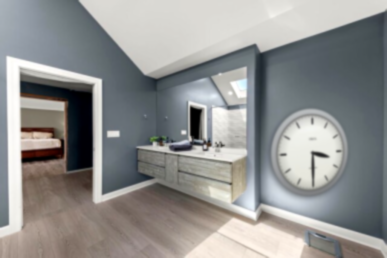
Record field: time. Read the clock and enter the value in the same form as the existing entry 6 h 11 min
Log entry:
3 h 30 min
